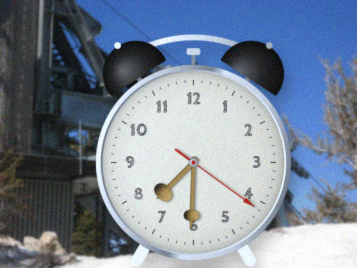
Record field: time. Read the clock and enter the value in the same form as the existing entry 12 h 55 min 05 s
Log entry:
7 h 30 min 21 s
